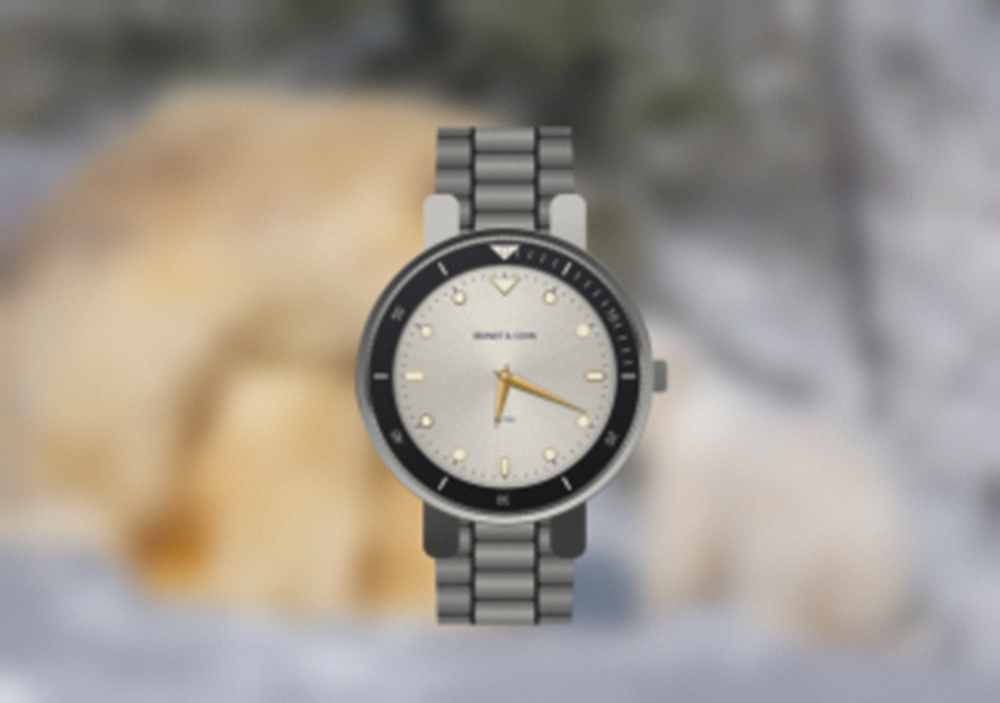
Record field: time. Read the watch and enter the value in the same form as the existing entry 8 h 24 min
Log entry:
6 h 19 min
